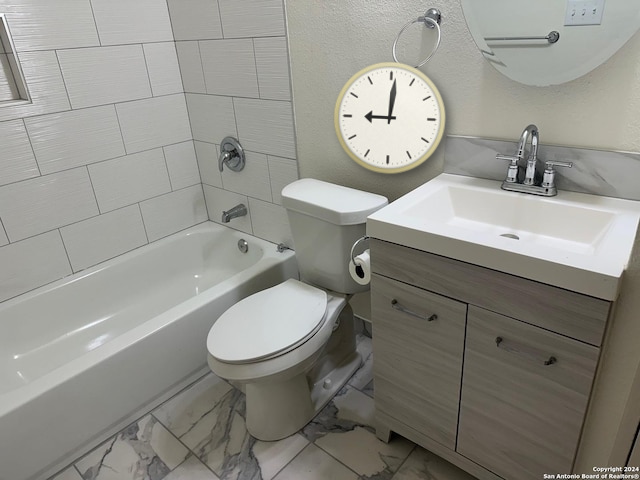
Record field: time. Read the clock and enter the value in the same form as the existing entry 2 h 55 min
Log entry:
9 h 01 min
